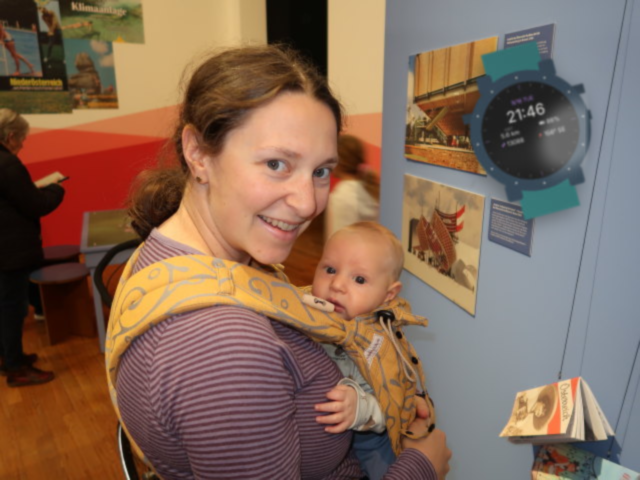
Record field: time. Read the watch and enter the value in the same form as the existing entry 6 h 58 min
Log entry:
21 h 46 min
